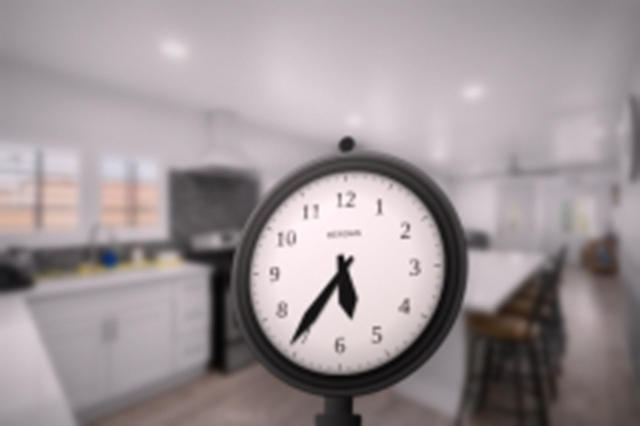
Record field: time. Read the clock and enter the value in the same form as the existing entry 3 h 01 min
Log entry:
5 h 36 min
